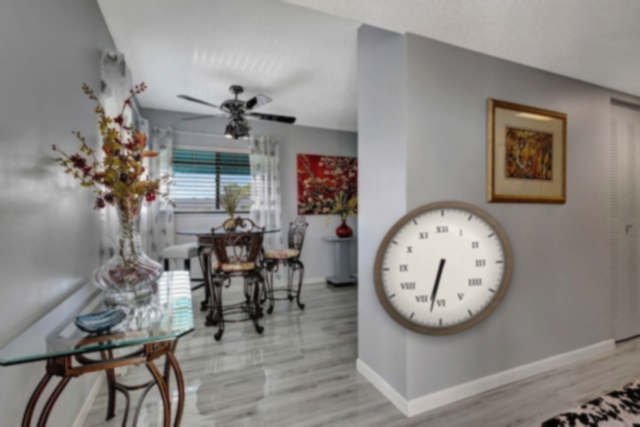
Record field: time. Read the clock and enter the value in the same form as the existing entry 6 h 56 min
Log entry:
6 h 32 min
